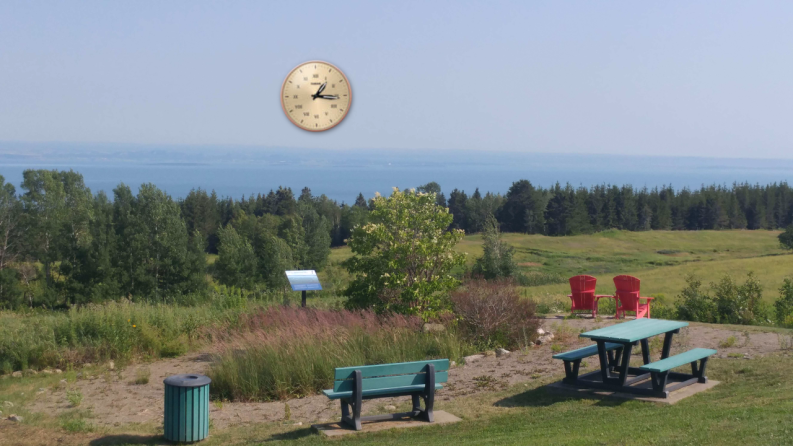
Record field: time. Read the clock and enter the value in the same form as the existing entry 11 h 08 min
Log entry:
1 h 16 min
